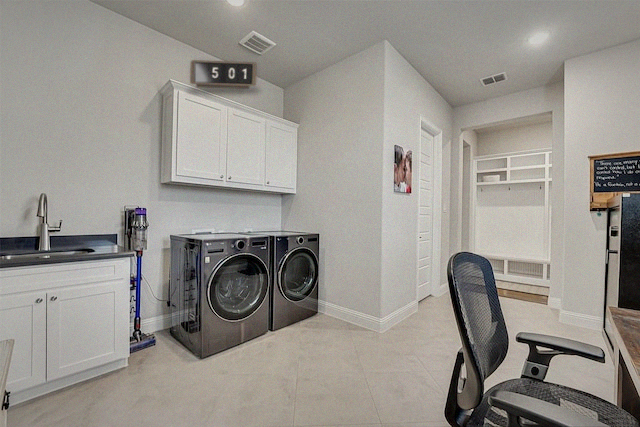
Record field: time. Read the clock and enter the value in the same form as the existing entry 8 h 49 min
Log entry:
5 h 01 min
